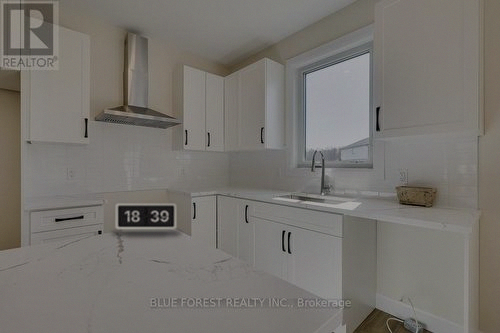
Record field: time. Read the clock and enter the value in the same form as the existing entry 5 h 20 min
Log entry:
18 h 39 min
